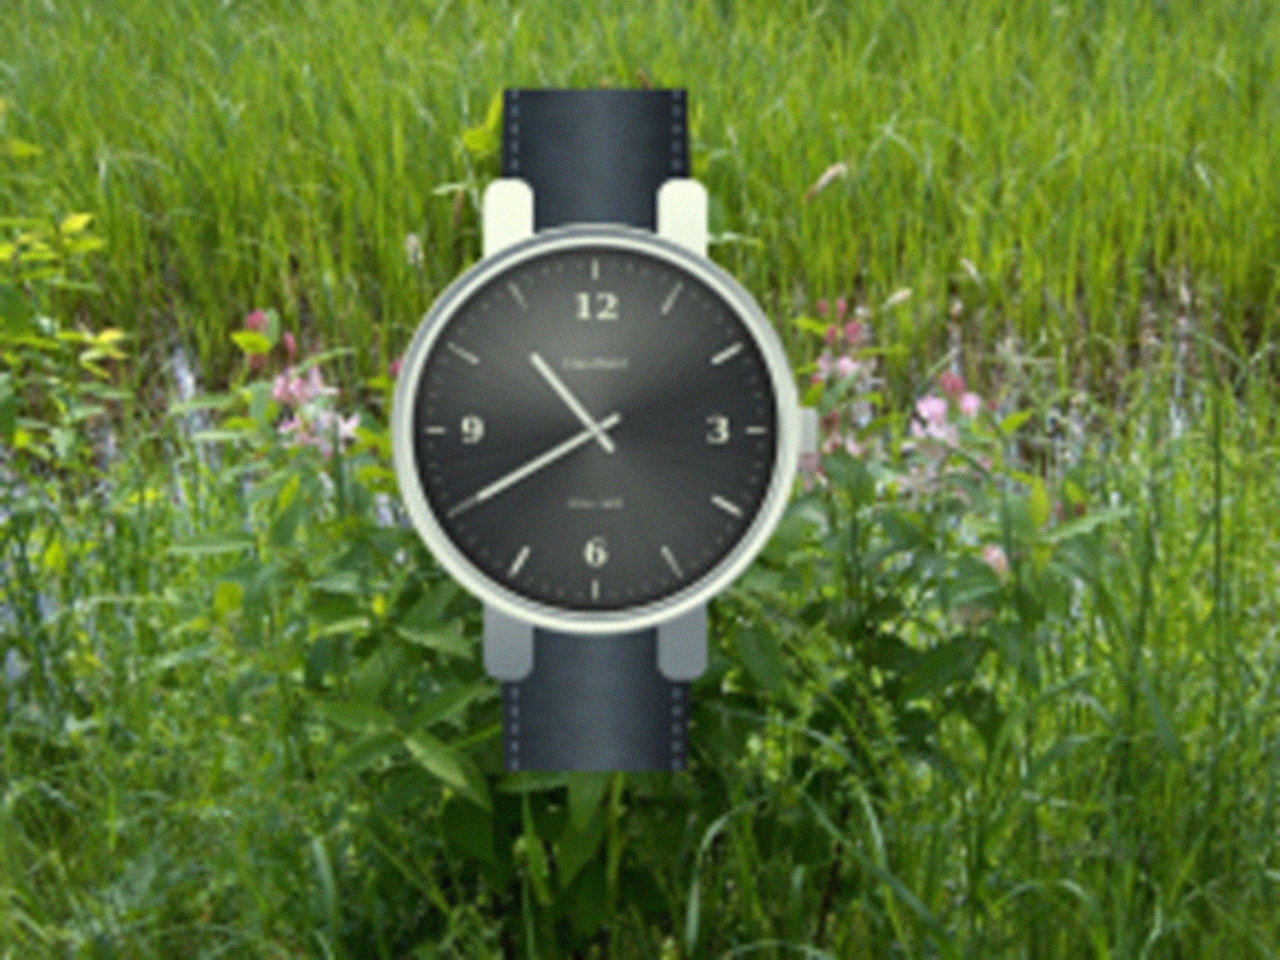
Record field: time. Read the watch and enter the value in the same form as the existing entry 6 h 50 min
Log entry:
10 h 40 min
